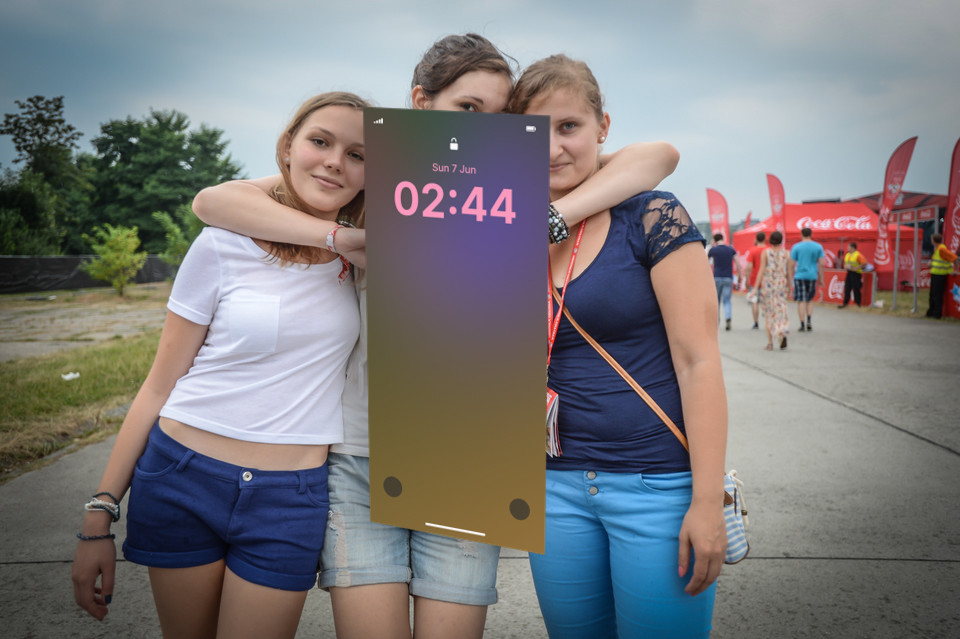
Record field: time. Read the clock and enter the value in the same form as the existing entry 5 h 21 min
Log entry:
2 h 44 min
